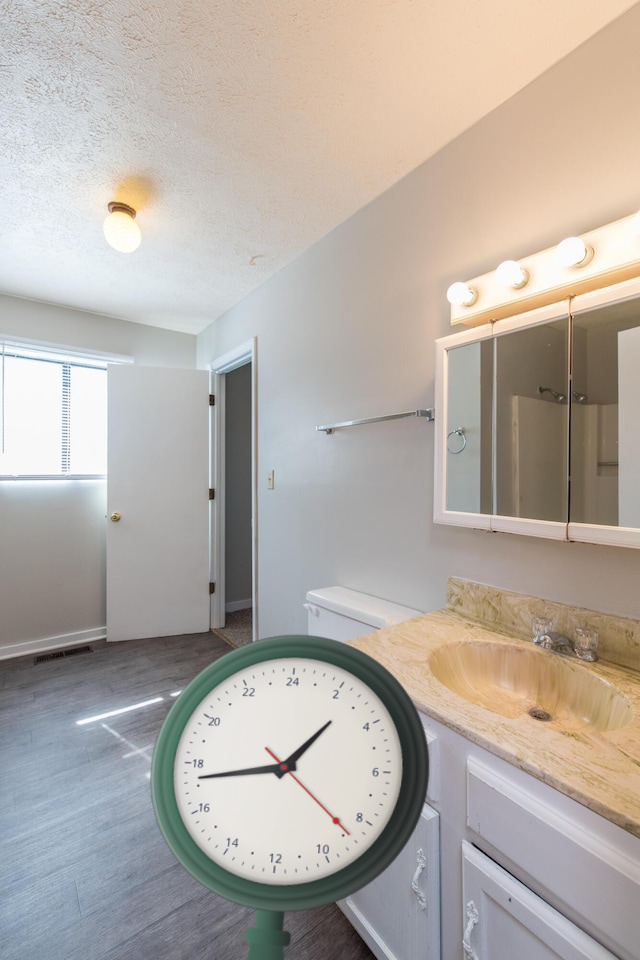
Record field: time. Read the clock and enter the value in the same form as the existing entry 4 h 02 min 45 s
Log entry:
2 h 43 min 22 s
